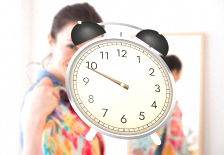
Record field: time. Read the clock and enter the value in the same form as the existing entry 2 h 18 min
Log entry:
9 h 49 min
